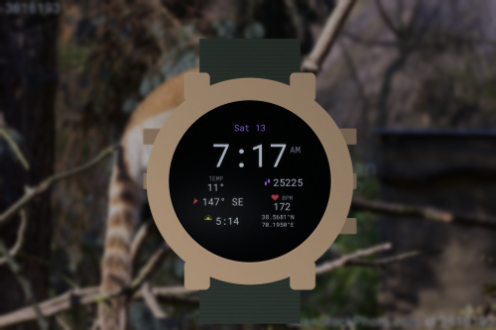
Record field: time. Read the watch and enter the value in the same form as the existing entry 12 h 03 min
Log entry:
7 h 17 min
